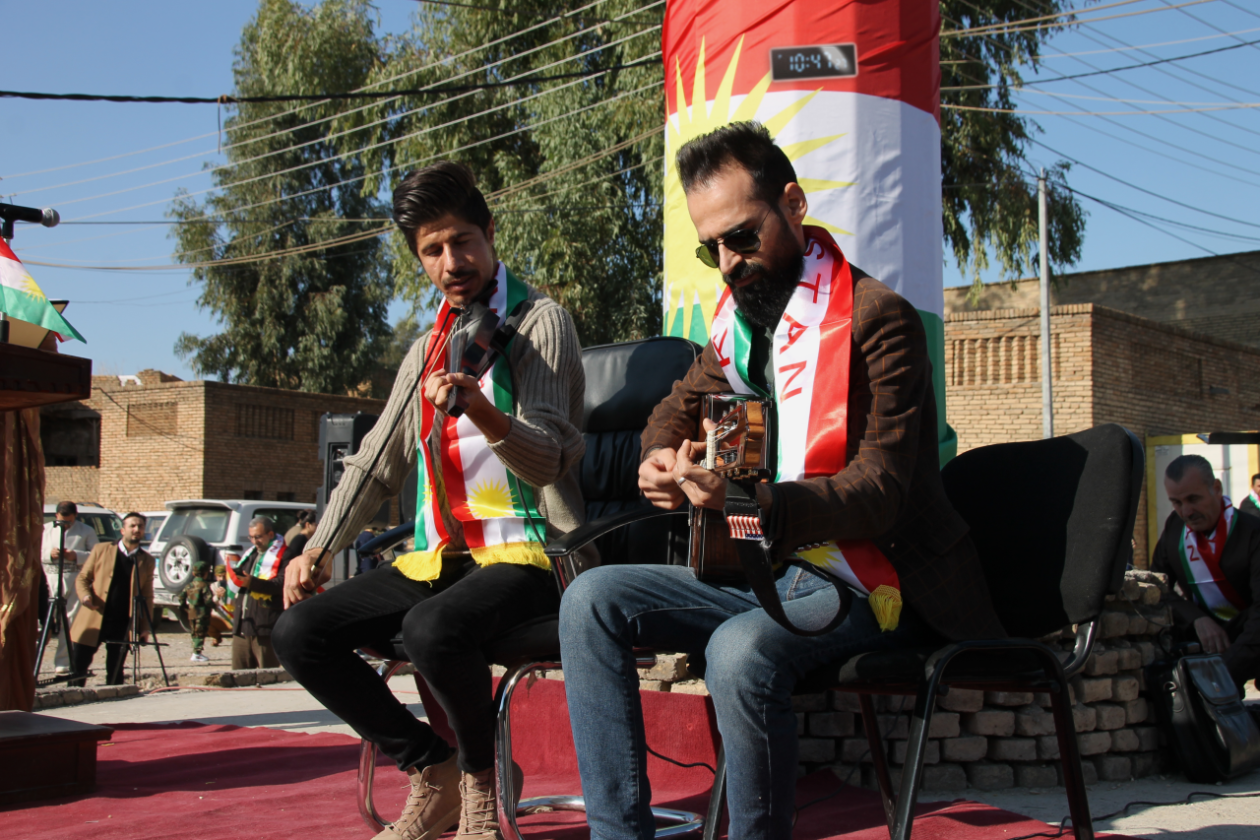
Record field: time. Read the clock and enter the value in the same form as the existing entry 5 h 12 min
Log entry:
10 h 47 min
